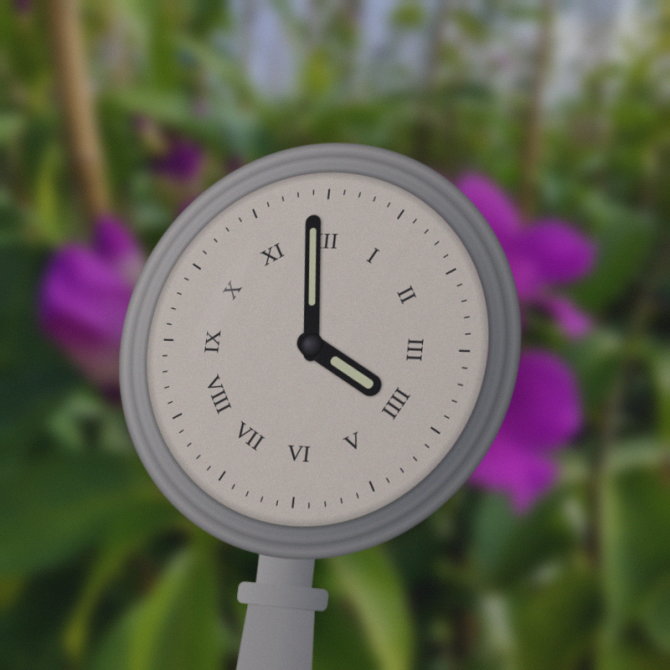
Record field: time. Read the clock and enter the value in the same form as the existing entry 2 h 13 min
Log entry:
3 h 59 min
